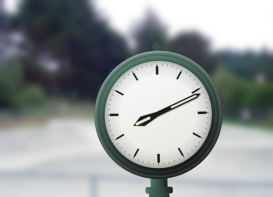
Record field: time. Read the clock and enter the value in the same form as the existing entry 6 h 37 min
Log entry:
8 h 11 min
